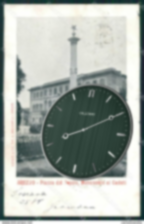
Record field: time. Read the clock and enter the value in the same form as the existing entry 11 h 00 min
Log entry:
8 h 10 min
